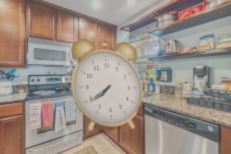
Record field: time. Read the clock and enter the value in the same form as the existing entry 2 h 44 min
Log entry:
7 h 39 min
